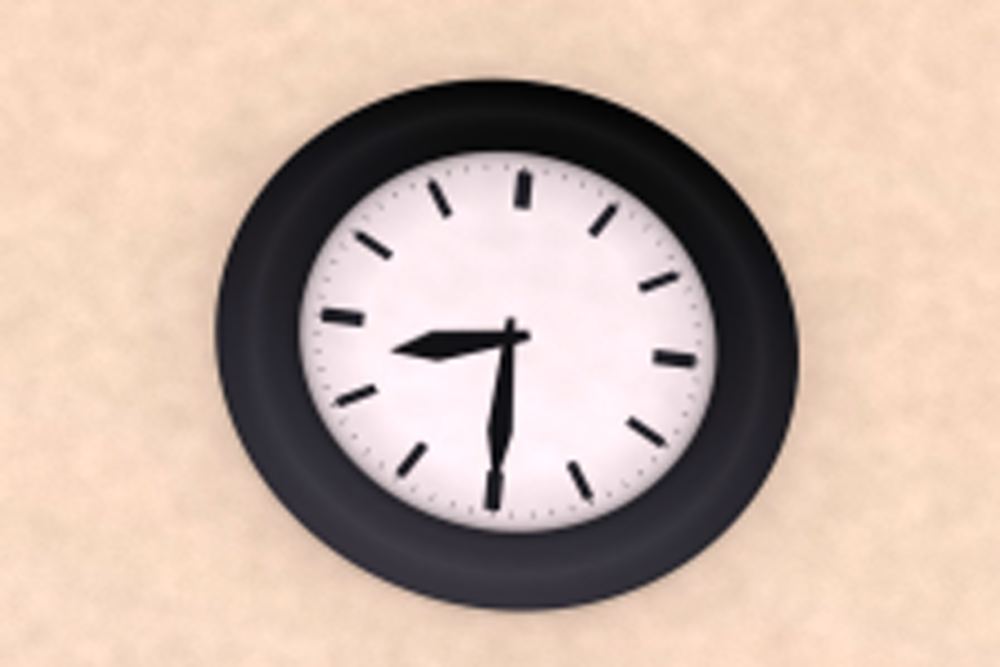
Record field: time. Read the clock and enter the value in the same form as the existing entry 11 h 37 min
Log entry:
8 h 30 min
